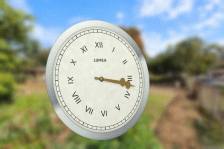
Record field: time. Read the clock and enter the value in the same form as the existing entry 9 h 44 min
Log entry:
3 h 17 min
